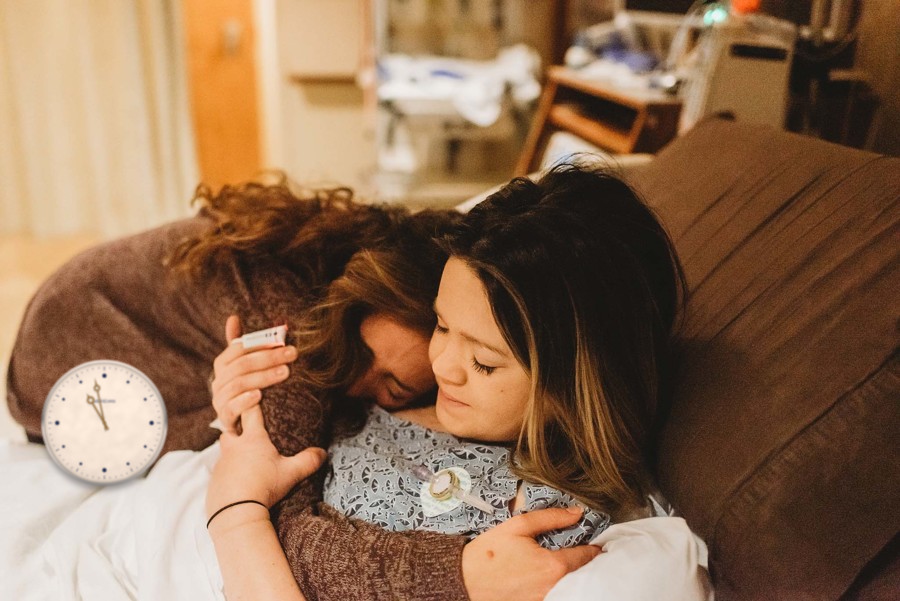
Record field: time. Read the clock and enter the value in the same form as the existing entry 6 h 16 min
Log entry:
10 h 58 min
